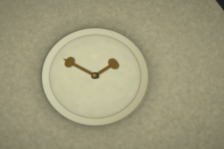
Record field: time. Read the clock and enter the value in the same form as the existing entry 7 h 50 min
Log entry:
1 h 50 min
